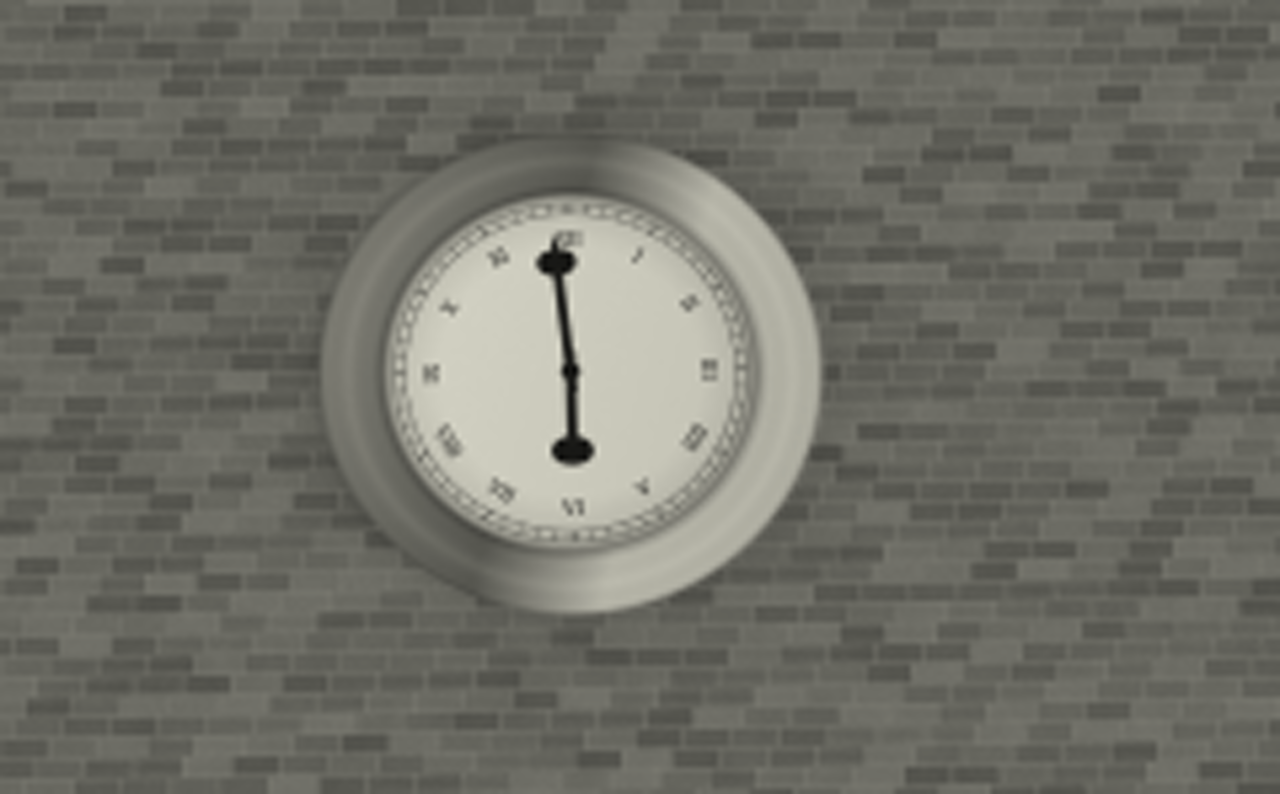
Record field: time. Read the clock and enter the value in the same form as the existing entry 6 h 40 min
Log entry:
5 h 59 min
